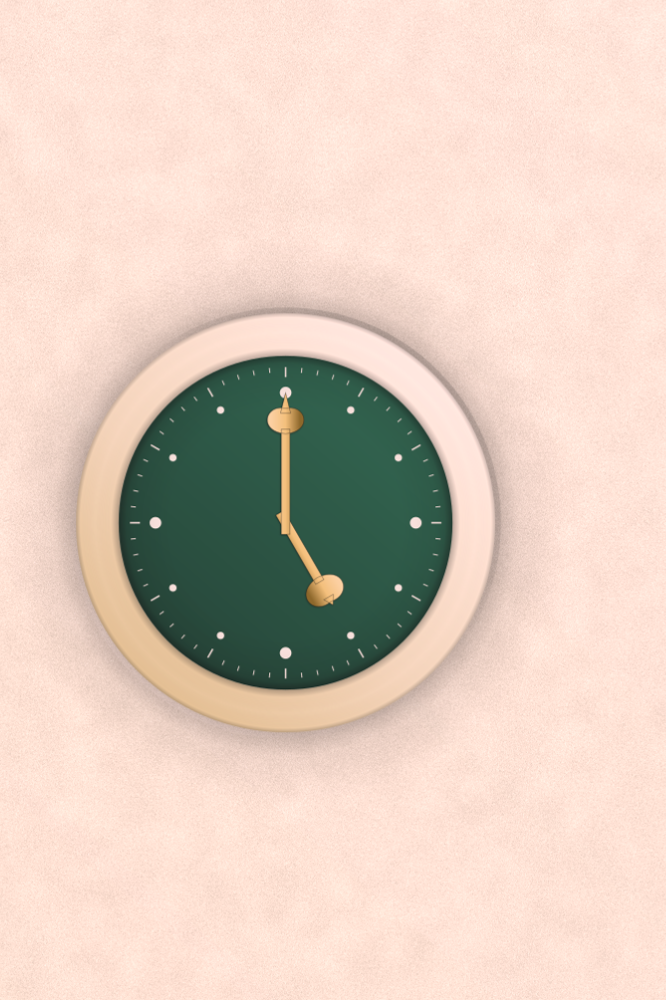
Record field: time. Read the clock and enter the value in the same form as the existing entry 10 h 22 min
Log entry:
5 h 00 min
